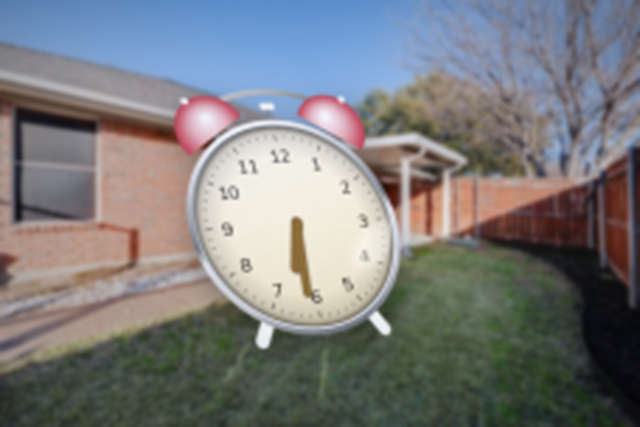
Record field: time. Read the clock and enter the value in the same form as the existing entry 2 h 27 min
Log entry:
6 h 31 min
